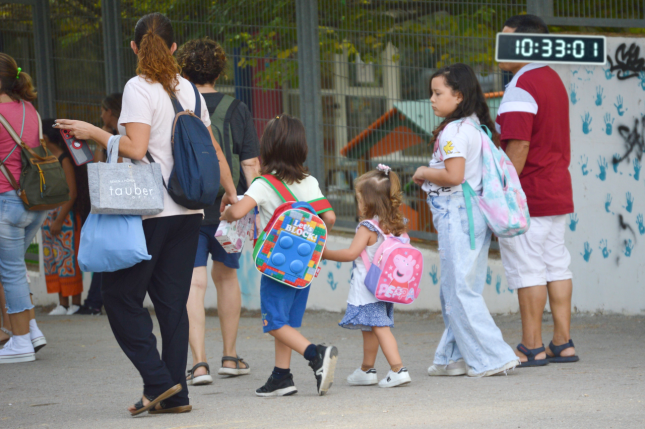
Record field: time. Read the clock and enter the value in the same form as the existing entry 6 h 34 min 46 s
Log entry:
10 h 33 min 01 s
